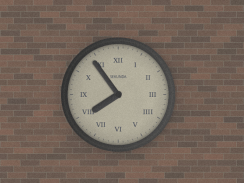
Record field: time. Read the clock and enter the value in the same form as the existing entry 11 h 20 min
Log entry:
7 h 54 min
